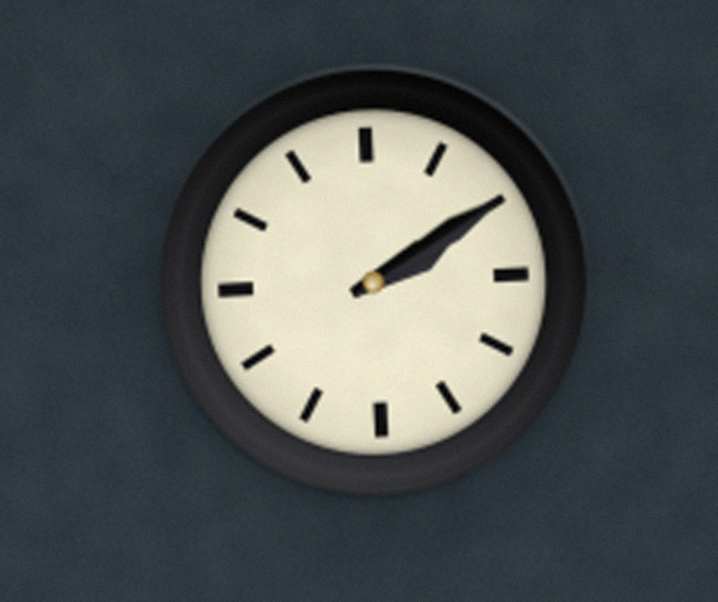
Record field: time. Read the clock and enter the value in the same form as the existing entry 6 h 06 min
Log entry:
2 h 10 min
